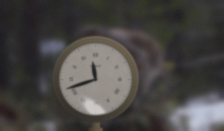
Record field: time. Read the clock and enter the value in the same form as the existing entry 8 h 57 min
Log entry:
11 h 42 min
